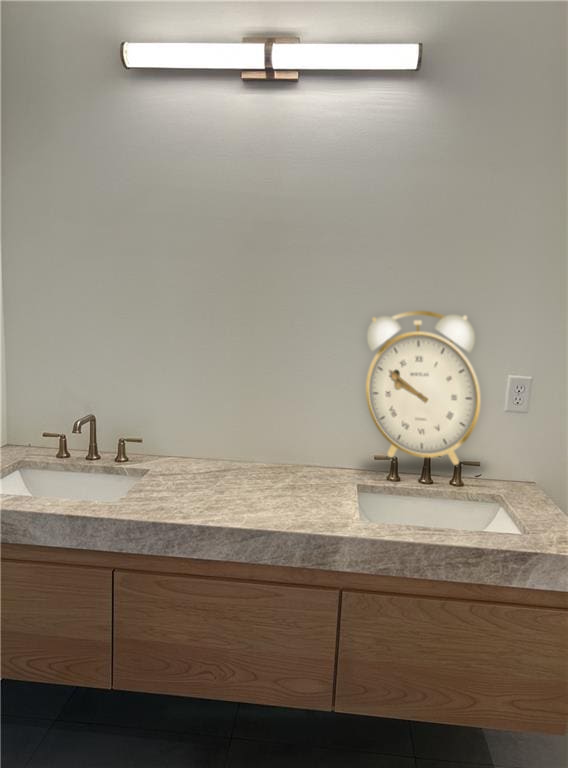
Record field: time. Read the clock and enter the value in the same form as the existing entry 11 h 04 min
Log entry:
9 h 51 min
